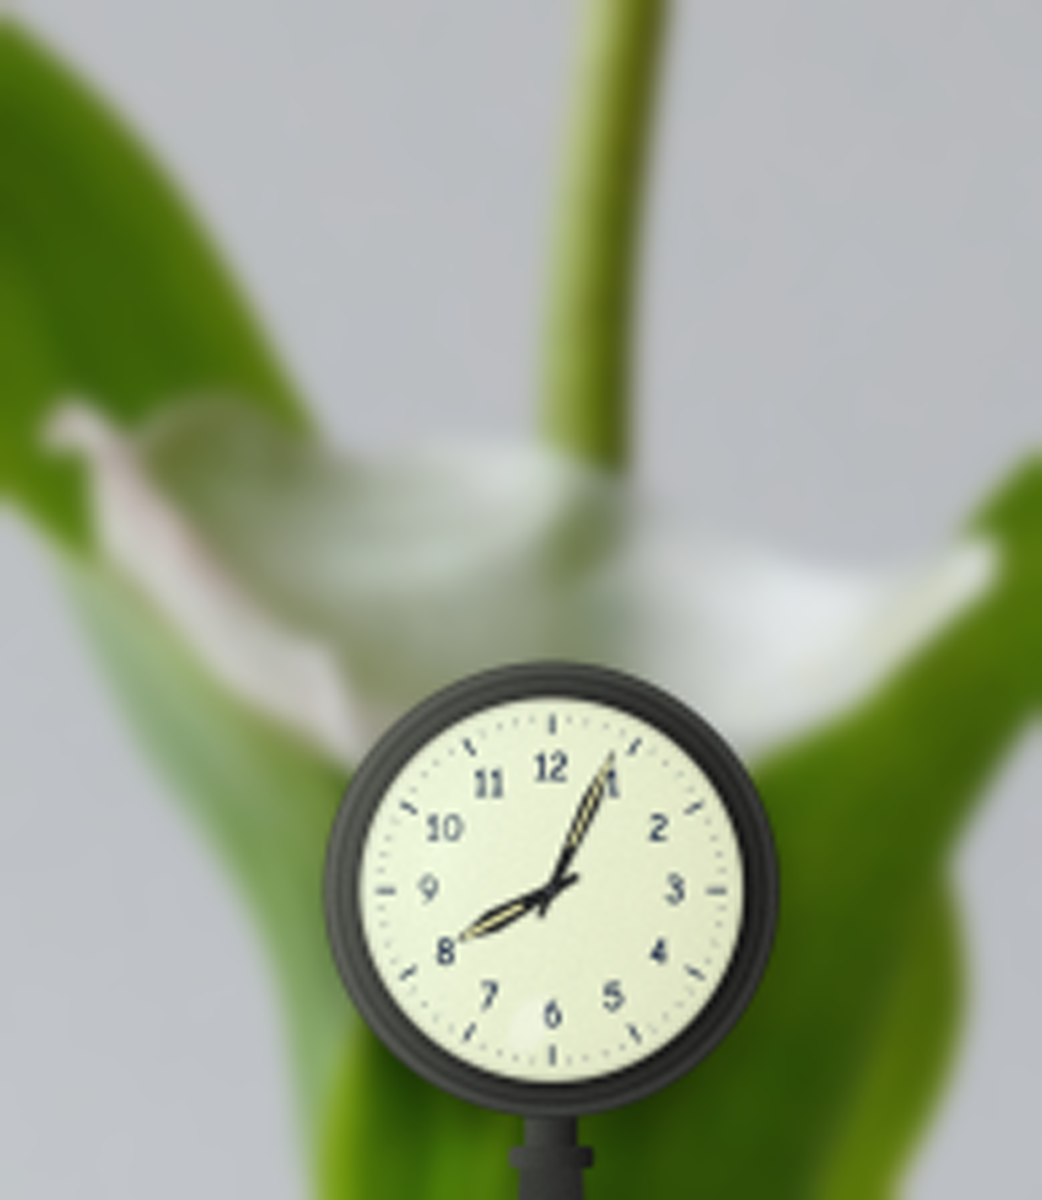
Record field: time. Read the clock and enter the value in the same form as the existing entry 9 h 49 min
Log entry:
8 h 04 min
